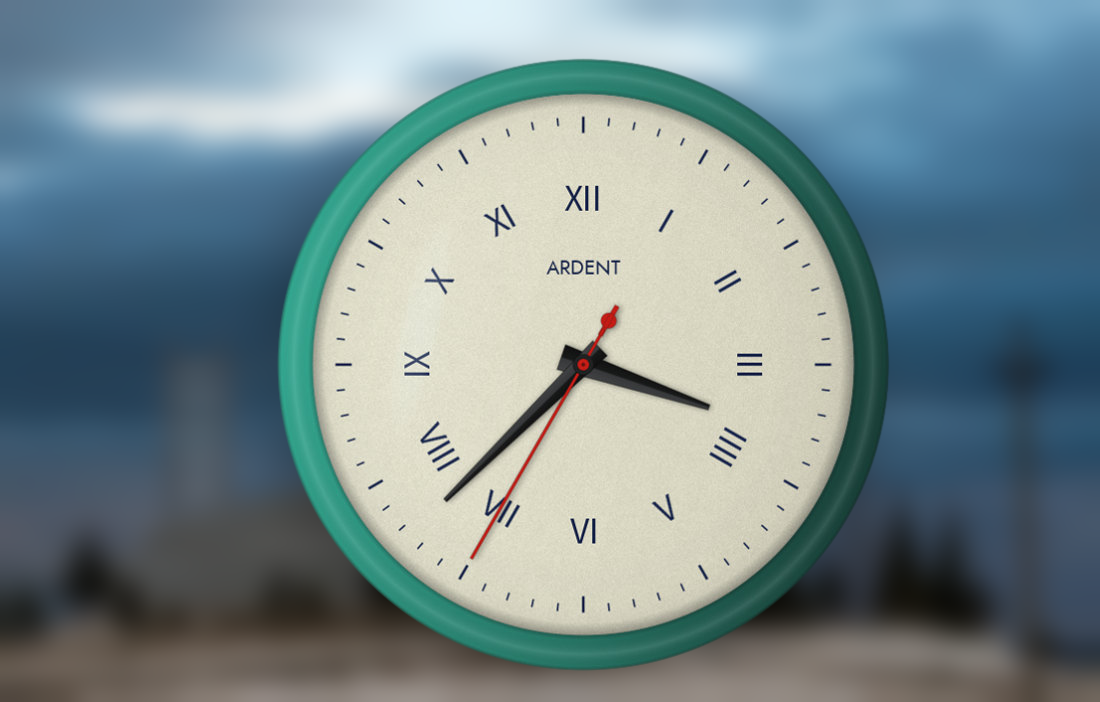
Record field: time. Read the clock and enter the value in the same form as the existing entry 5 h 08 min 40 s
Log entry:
3 h 37 min 35 s
